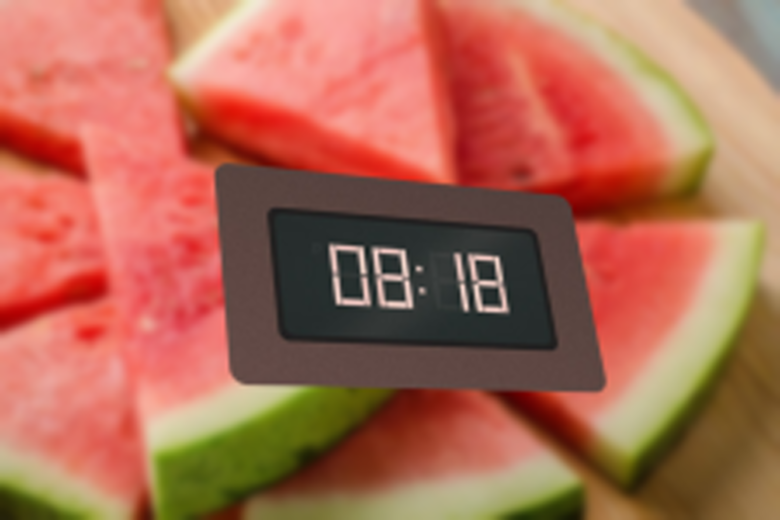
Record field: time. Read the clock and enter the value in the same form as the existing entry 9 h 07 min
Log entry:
8 h 18 min
